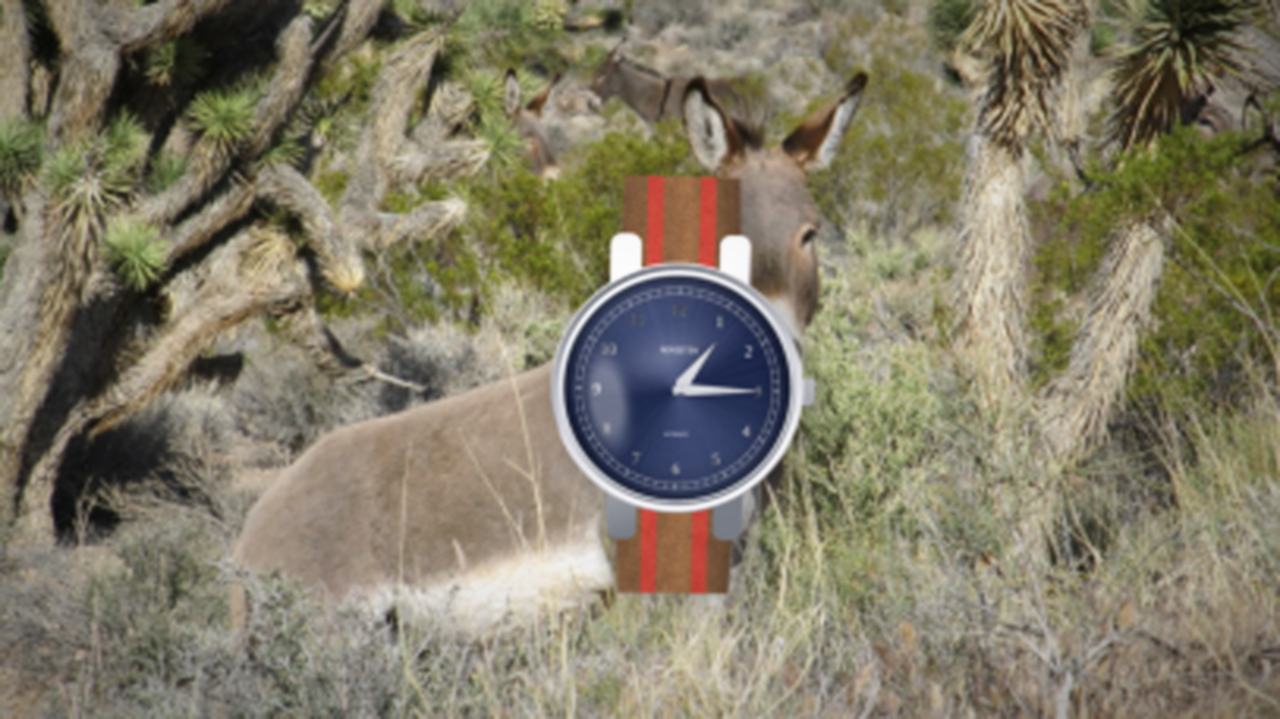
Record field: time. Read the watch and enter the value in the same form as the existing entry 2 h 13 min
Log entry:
1 h 15 min
